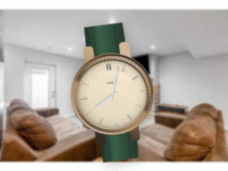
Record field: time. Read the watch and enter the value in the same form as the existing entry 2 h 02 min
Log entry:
8 h 03 min
